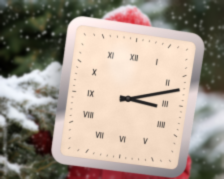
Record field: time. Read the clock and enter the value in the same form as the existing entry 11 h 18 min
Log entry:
3 h 12 min
